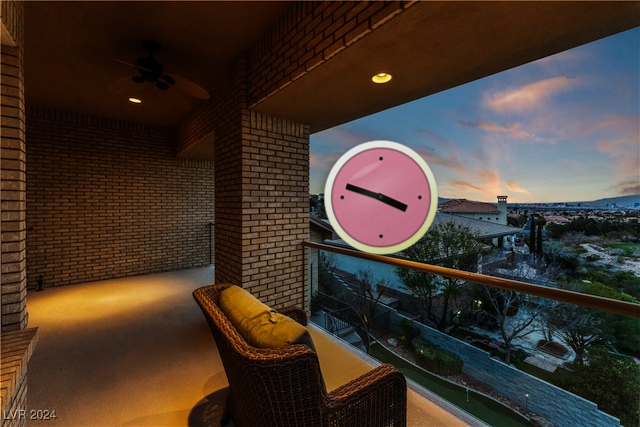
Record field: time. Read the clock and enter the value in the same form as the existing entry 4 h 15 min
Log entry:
3 h 48 min
